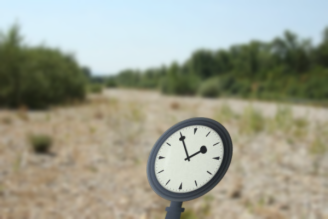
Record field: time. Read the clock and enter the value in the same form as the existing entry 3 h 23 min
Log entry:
1 h 55 min
